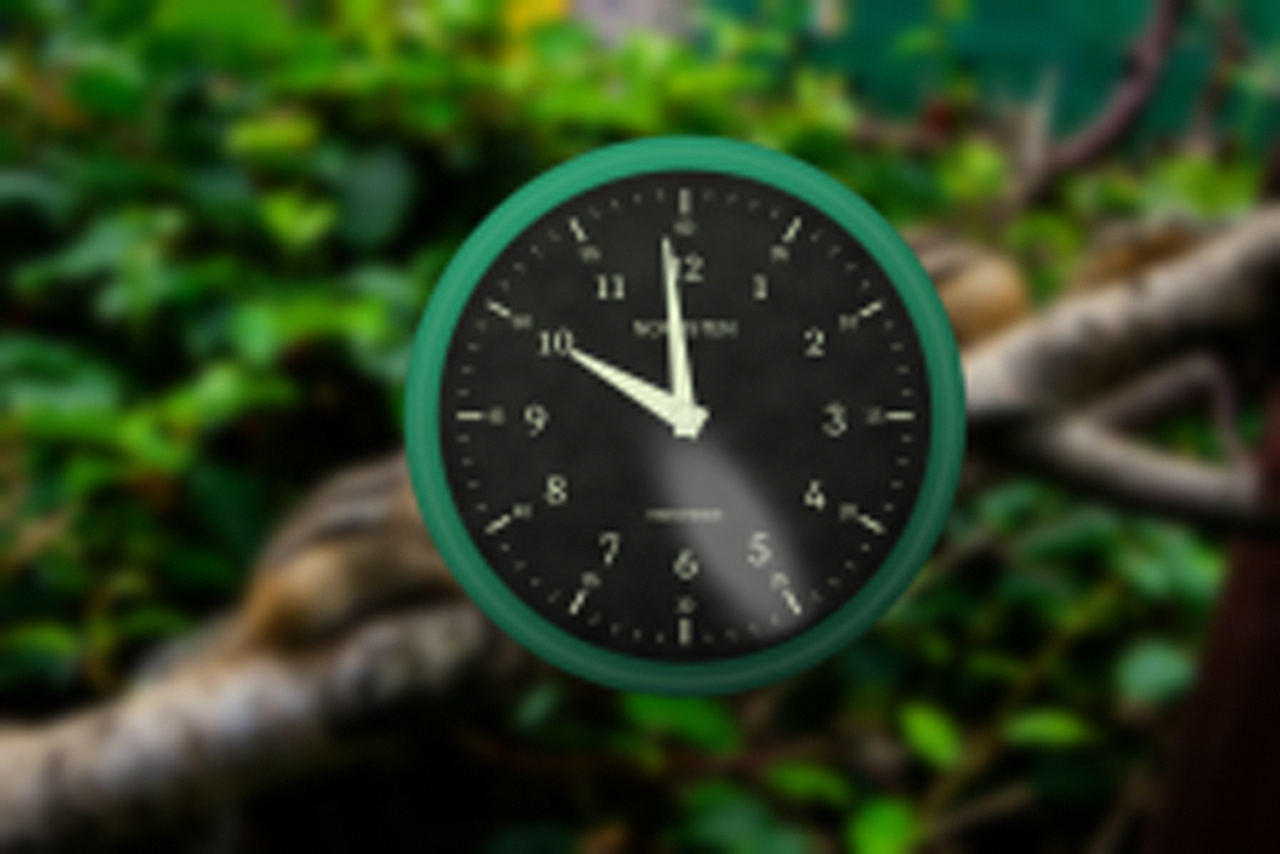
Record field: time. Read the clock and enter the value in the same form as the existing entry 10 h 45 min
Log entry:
9 h 59 min
